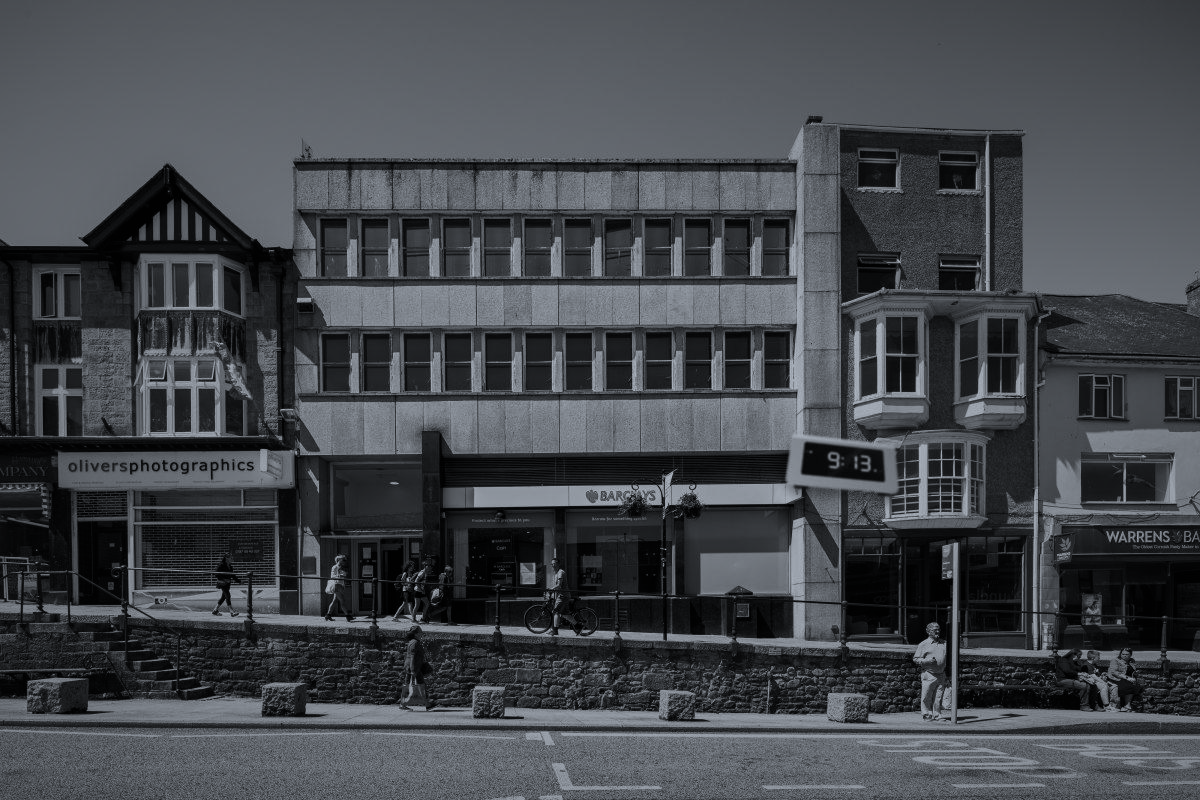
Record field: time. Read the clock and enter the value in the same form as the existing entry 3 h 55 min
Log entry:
9 h 13 min
